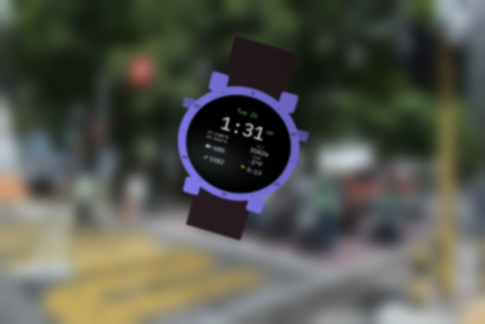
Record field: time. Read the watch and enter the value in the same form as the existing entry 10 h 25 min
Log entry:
1 h 31 min
